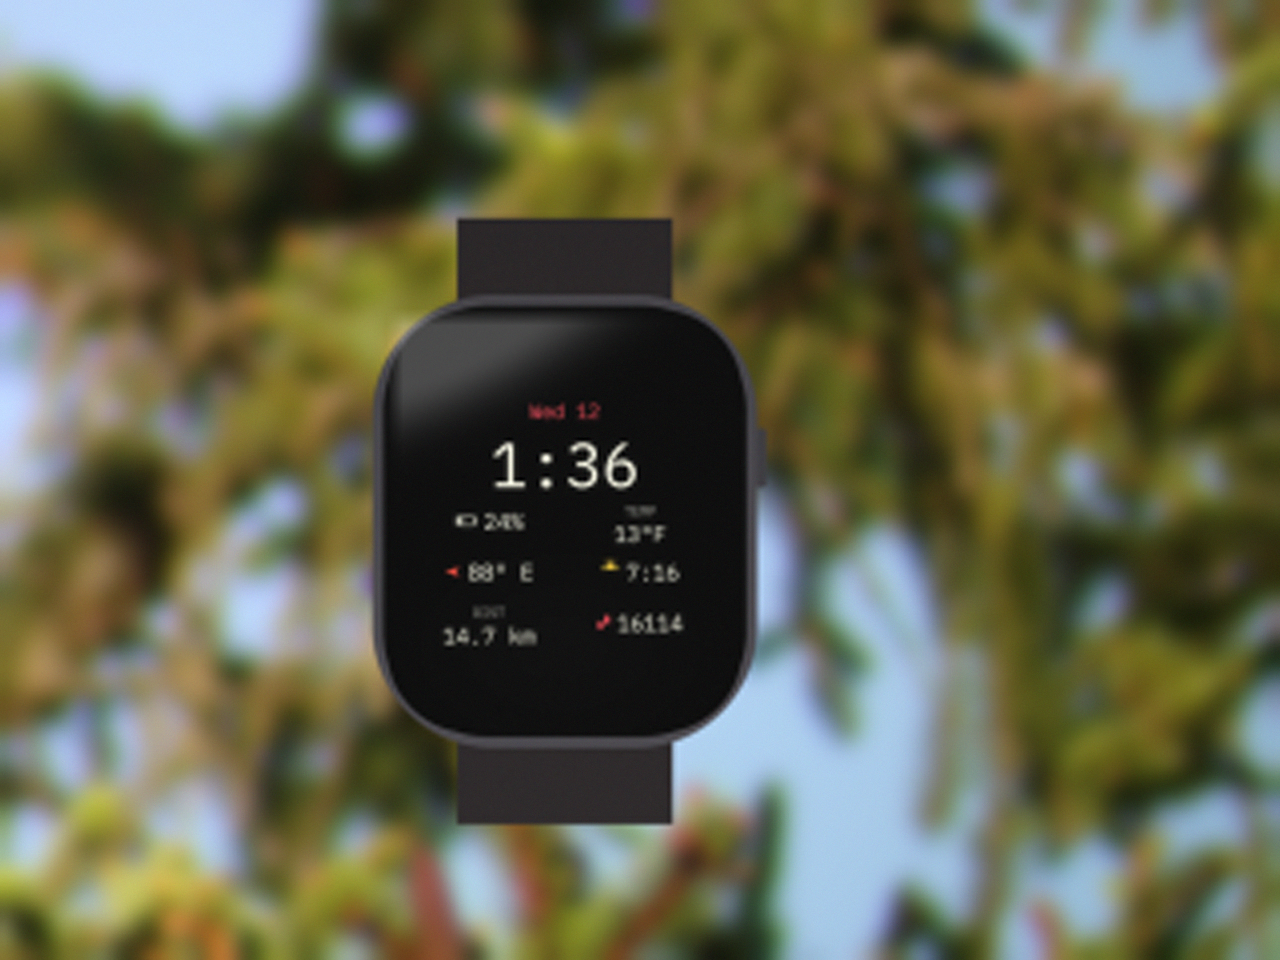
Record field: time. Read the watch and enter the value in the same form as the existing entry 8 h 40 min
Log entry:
1 h 36 min
